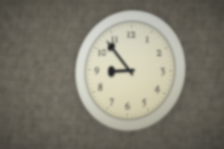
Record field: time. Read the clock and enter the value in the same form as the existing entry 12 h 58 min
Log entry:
8 h 53 min
